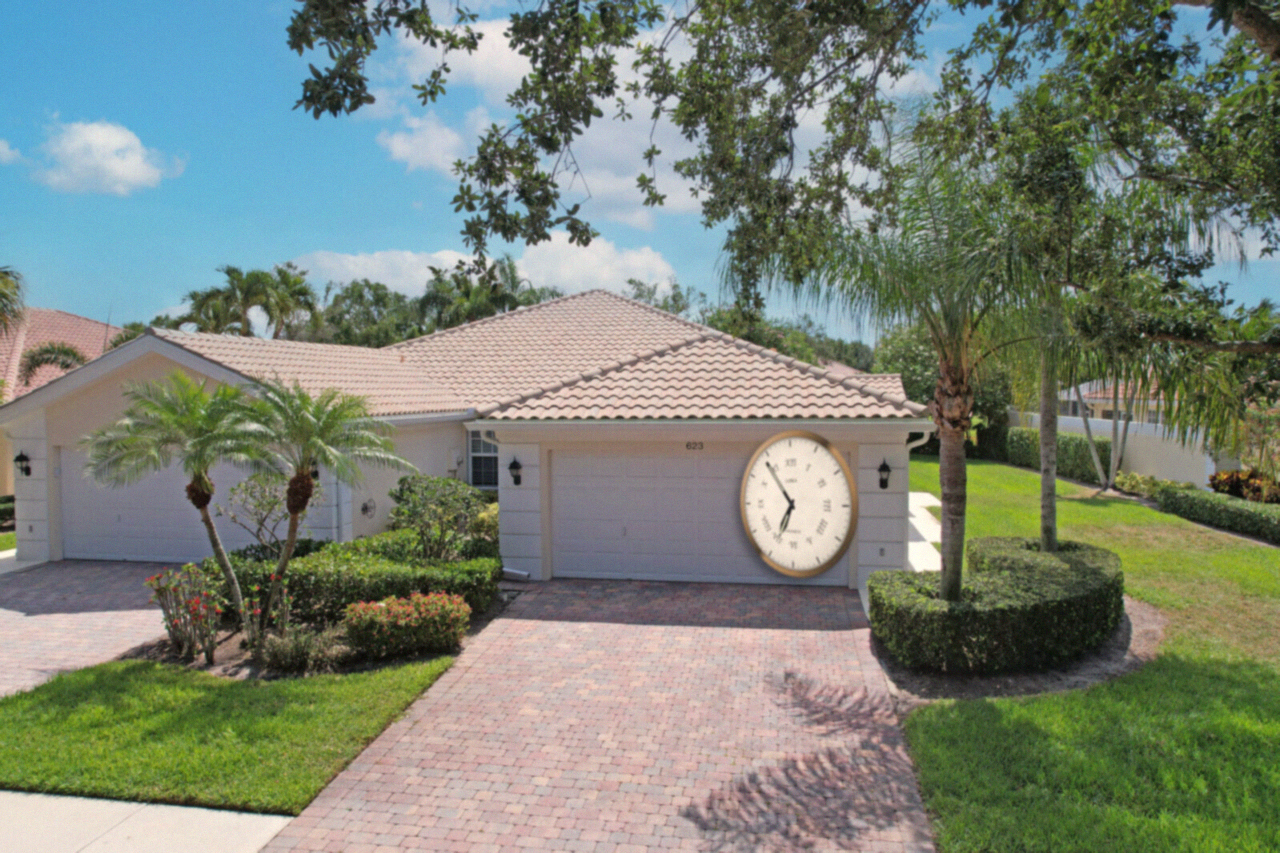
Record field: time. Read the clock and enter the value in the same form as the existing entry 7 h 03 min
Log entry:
6 h 54 min
